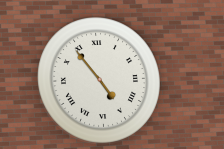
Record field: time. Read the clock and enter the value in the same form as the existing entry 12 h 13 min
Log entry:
4 h 54 min
